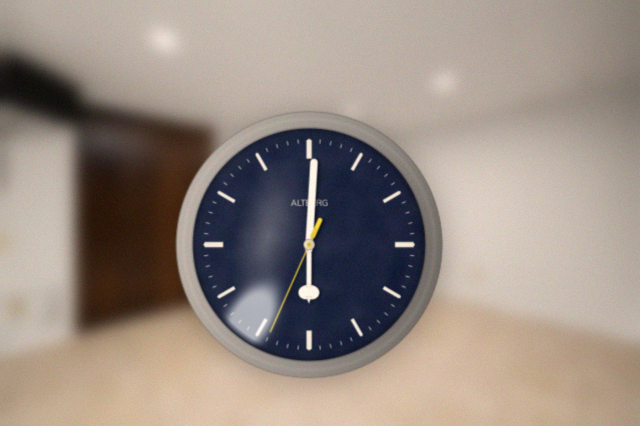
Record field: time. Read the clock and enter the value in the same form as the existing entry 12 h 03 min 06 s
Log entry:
6 h 00 min 34 s
